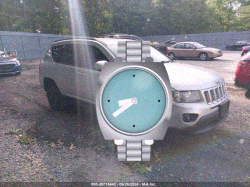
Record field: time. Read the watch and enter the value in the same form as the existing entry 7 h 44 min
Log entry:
8 h 39 min
